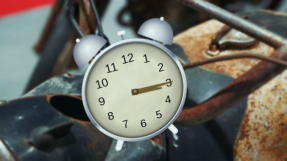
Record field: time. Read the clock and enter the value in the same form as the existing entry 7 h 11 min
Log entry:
3 h 15 min
